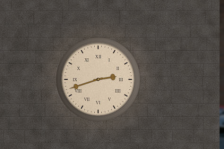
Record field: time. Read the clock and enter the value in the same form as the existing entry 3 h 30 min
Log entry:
2 h 42 min
